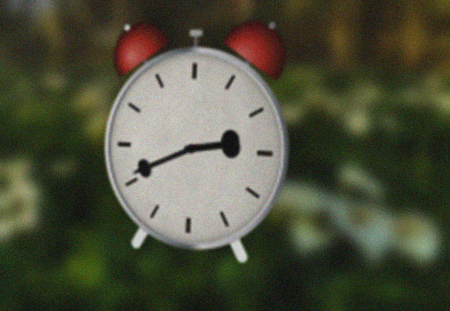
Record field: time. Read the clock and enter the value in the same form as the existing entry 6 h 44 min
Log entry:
2 h 41 min
